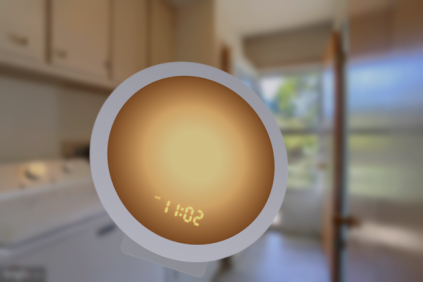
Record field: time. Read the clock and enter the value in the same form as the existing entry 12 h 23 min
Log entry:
11 h 02 min
